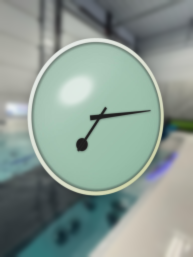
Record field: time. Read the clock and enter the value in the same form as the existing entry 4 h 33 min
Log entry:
7 h 14 min
